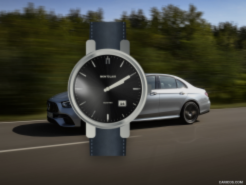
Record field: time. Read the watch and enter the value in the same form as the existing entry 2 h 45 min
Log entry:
2 h 10 min
